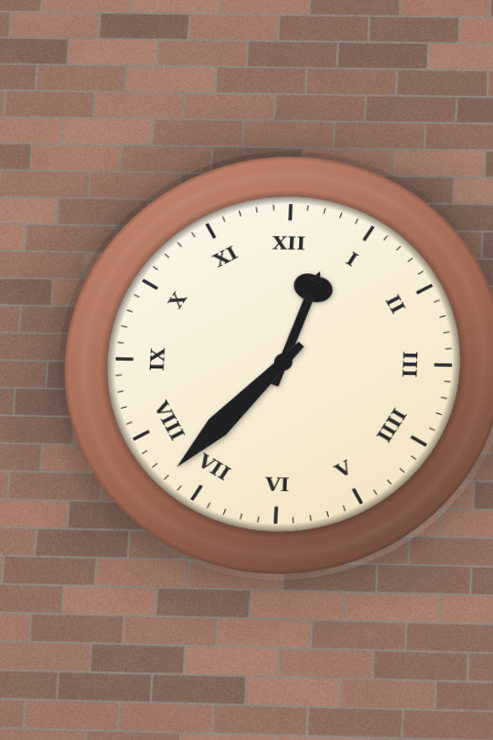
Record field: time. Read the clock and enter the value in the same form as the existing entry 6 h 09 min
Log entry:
12 h 37 min
